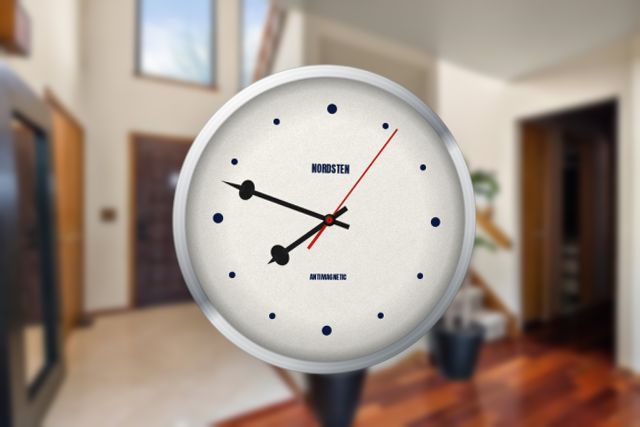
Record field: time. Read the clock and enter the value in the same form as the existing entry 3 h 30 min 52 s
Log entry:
7 h 48 min 06 s
